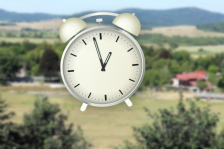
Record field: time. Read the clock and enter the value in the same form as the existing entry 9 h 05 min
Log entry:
12 h 58 min
